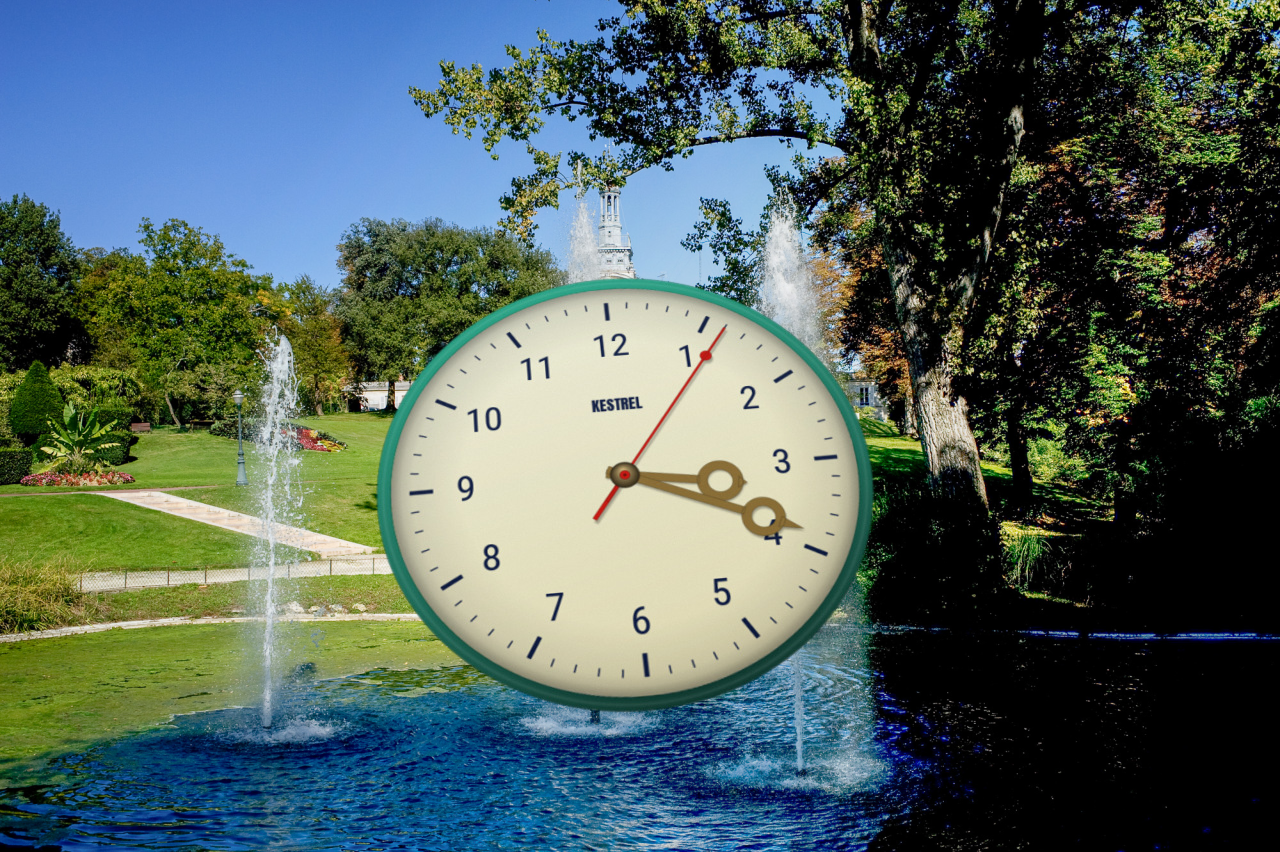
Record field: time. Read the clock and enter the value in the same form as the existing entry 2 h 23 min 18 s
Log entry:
3 h 19 min 06 s
